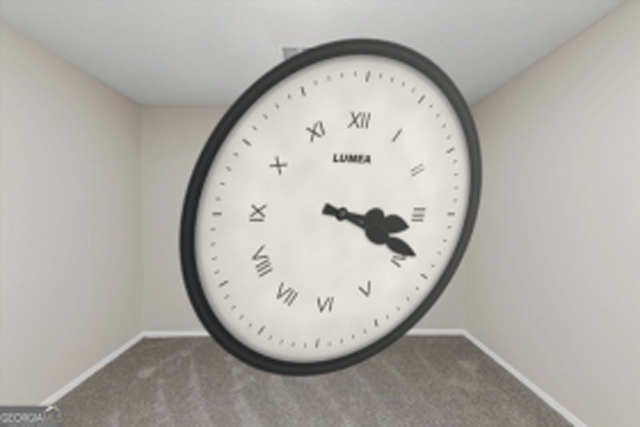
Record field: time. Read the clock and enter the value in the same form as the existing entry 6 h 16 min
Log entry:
3 h 19 min
